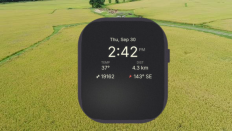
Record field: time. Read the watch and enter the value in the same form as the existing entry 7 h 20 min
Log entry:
2 h 42 min
